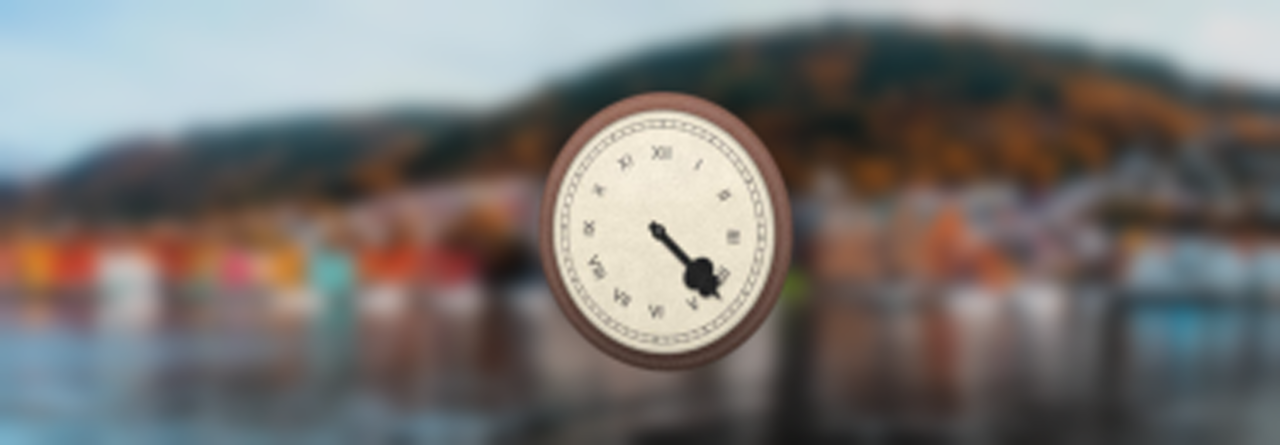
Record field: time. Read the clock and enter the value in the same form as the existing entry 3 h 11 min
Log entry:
4 h 22 min
